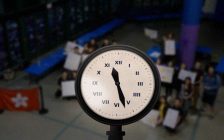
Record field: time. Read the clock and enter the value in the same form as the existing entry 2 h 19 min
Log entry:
11 h 27 min
